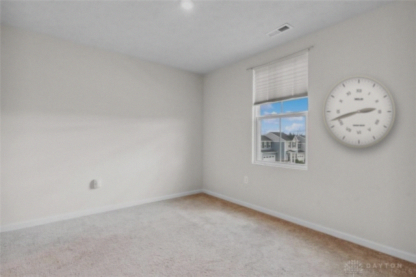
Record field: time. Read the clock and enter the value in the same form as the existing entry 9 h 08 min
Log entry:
2 h 42 min
